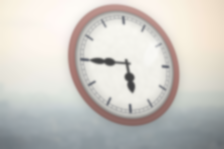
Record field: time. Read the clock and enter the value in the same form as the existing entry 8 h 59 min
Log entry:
5 h 45 min
